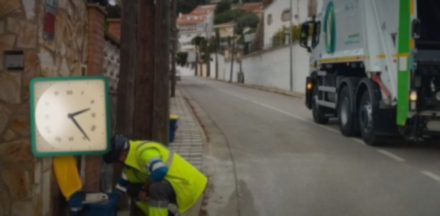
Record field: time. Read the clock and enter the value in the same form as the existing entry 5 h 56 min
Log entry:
2 h 24 min
